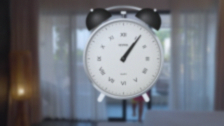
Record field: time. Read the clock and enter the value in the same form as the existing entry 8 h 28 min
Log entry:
1 h 06 min
